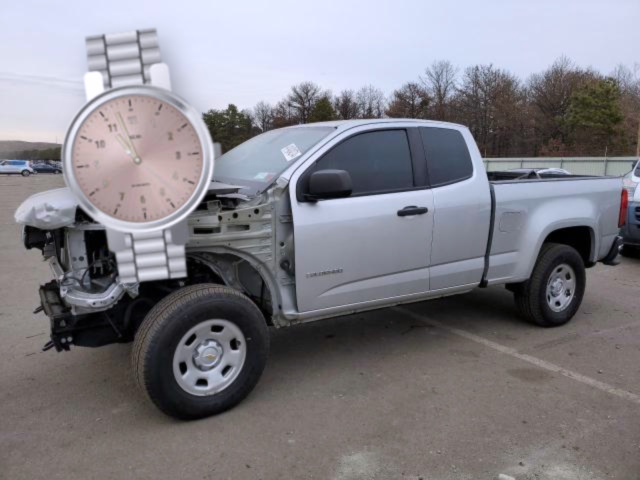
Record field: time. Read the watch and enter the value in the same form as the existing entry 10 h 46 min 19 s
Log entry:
10 h 57 min 23 s
